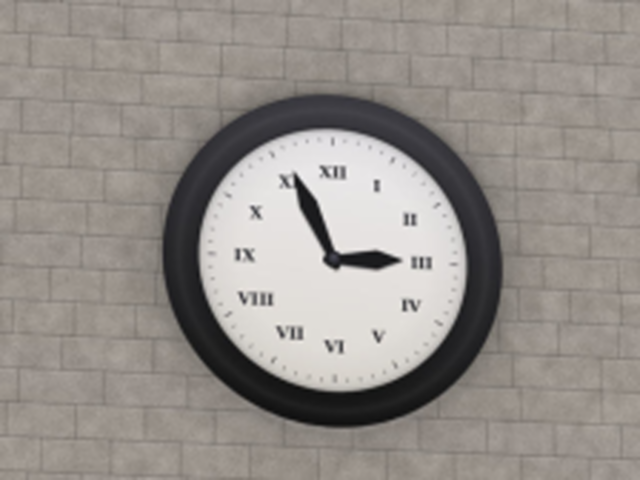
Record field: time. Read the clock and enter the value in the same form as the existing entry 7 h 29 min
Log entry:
2 h 56 min
